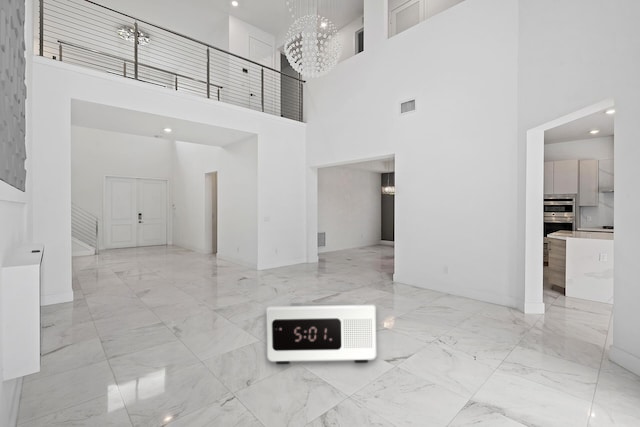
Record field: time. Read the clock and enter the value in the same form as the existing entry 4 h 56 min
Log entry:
5 h 01 min
